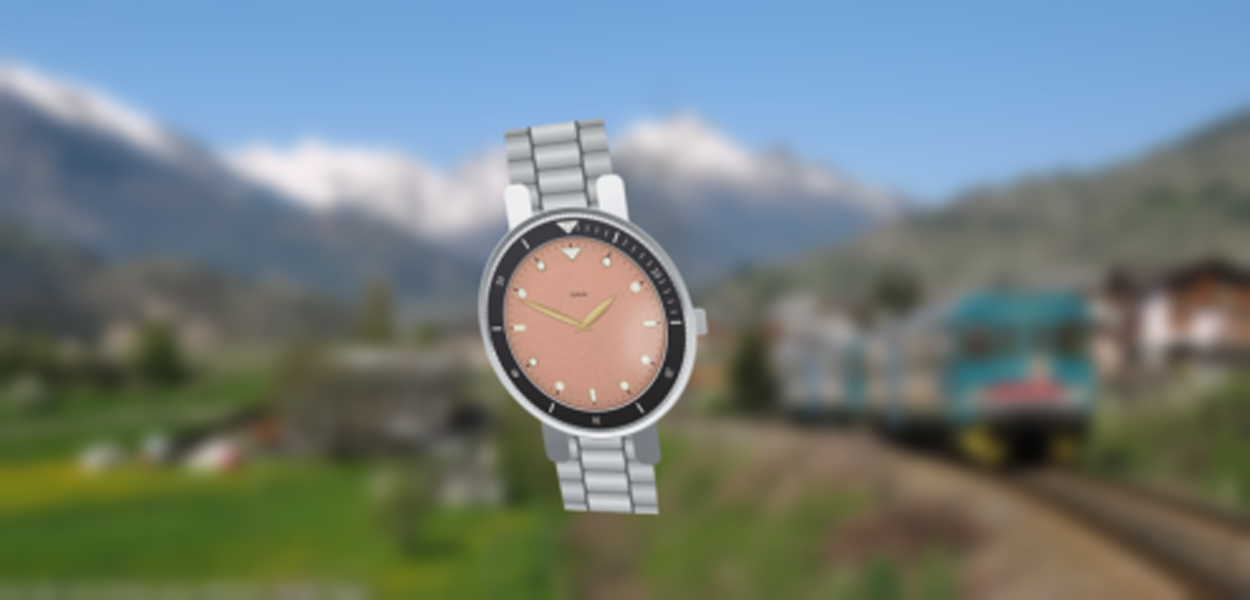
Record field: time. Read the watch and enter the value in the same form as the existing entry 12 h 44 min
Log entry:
1 h 49 min
